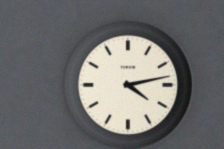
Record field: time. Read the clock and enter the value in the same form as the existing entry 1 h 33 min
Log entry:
4 h 13 min
